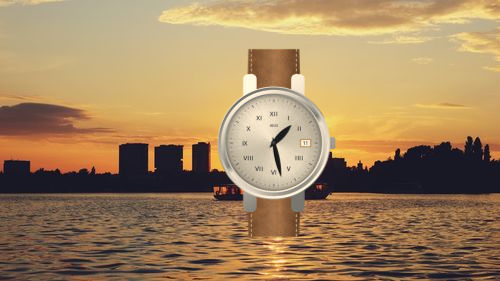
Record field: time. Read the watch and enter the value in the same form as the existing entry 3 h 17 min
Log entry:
1 h 28 min
